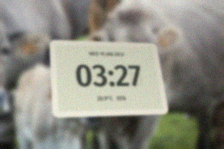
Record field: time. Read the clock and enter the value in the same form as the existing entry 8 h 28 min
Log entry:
3 h 27 min
